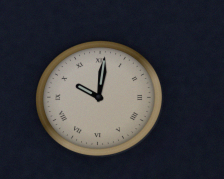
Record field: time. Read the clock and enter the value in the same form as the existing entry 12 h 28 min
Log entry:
10 h 01 min
